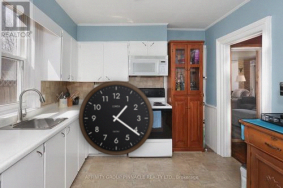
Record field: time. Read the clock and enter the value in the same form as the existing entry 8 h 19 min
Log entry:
1 h 21 min
